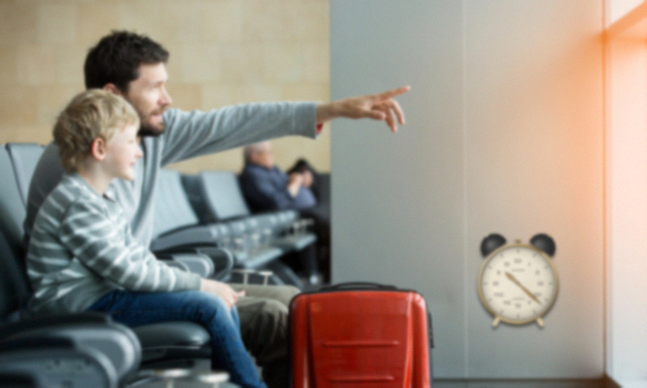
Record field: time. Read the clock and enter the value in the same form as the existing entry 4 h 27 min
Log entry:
10 h 22 min
